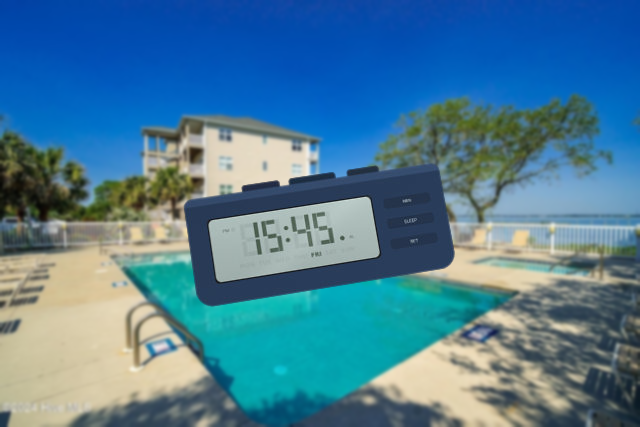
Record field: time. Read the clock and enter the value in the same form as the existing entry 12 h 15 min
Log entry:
15 h 45 min
